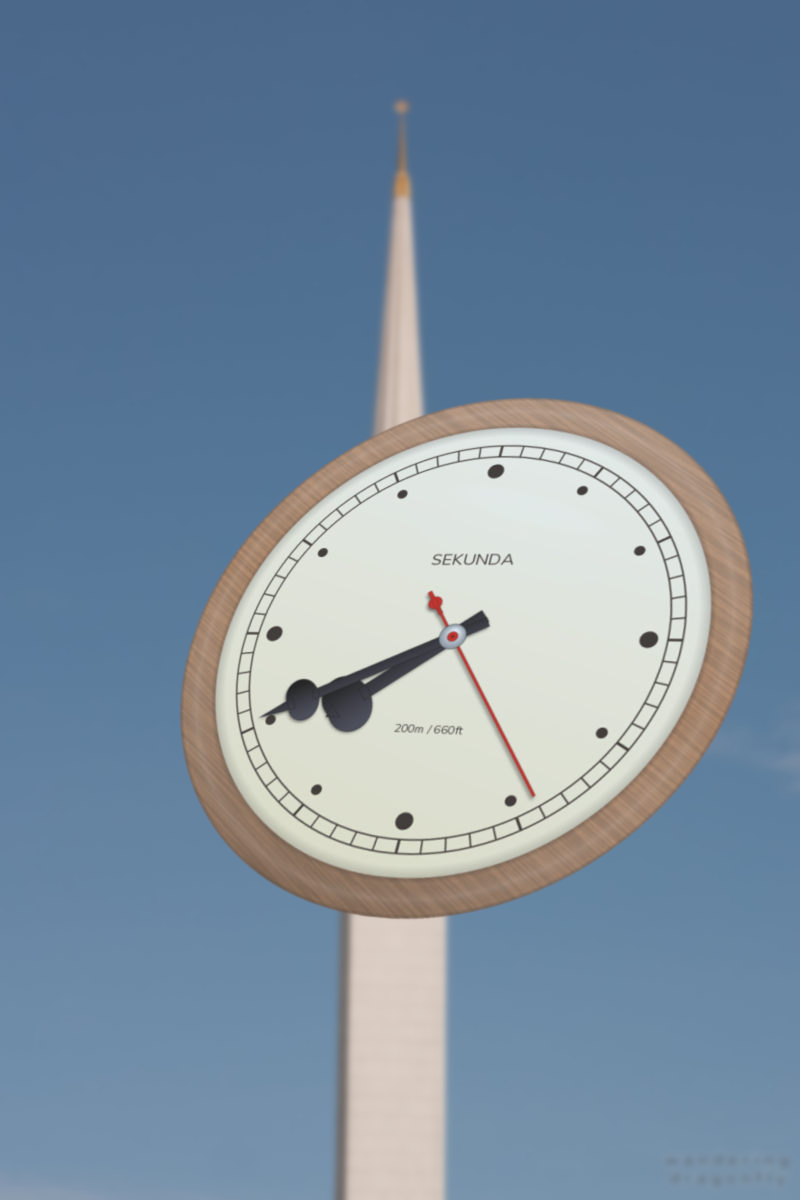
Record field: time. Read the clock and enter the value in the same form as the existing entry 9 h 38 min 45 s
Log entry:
7 h 40 min 24 s
